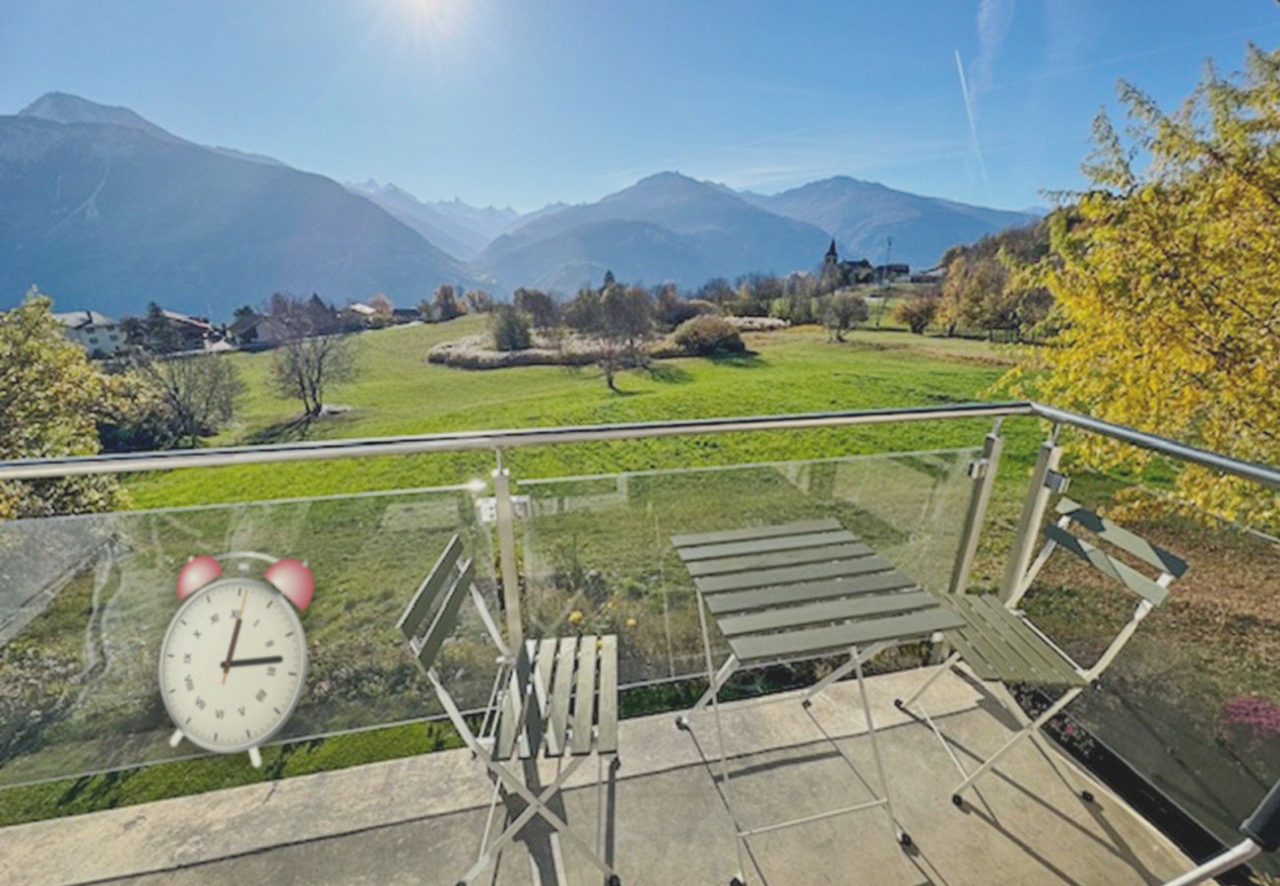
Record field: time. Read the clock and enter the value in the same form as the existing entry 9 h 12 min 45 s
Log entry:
12 h 13 min 01 s
